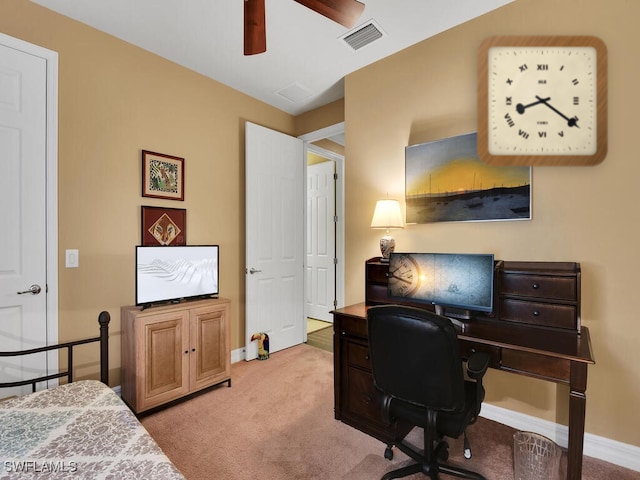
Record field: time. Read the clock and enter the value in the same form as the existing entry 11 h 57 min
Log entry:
8 h 21 min
